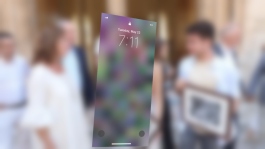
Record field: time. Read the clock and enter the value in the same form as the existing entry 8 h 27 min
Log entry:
7 h 11 min
